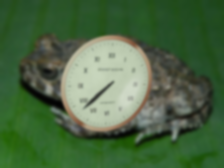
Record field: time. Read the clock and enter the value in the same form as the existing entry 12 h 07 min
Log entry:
7 h 38 min
